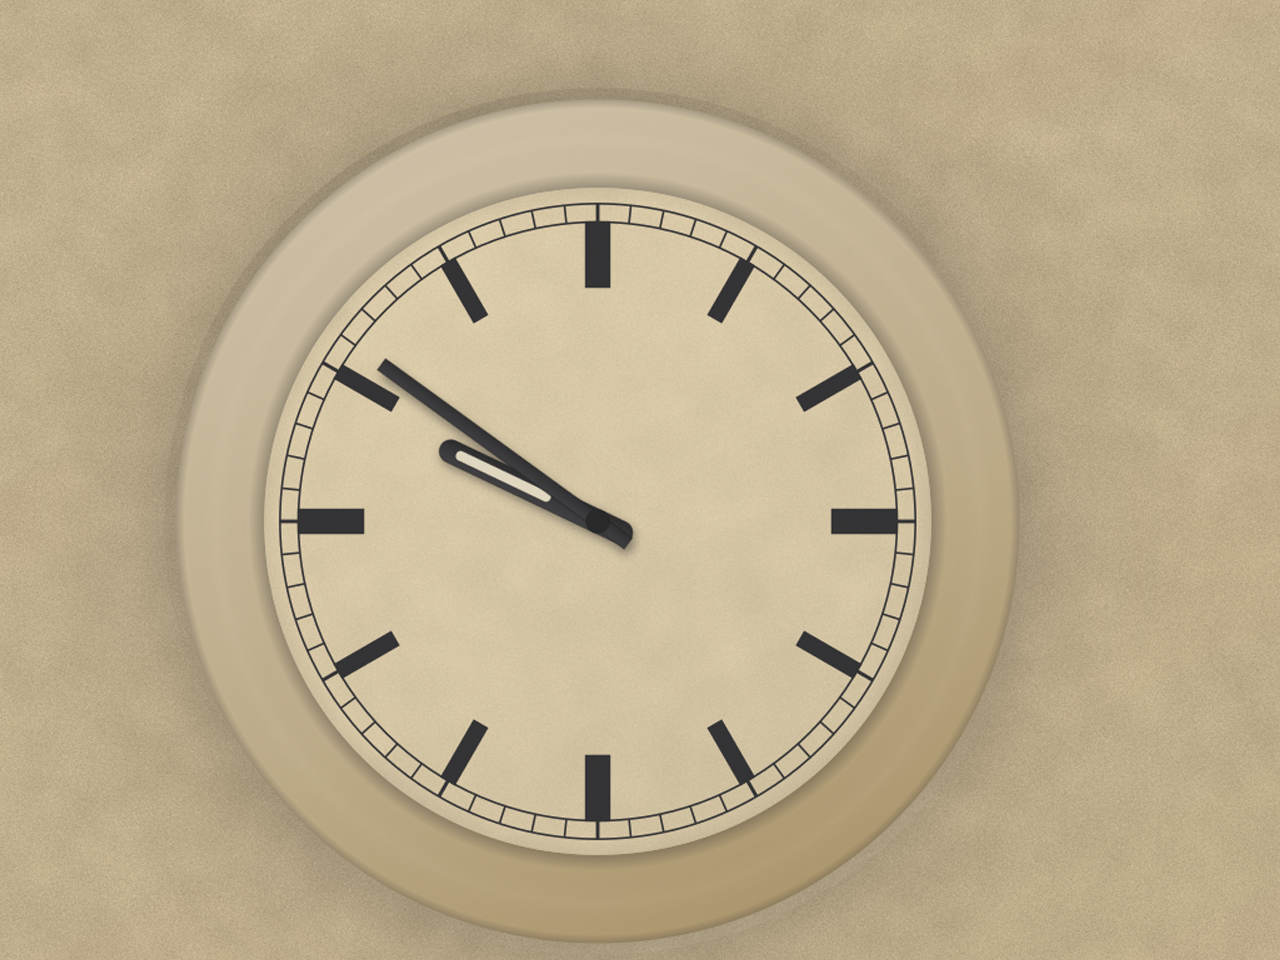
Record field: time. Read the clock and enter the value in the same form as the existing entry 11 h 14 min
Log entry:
9 h 51 min
